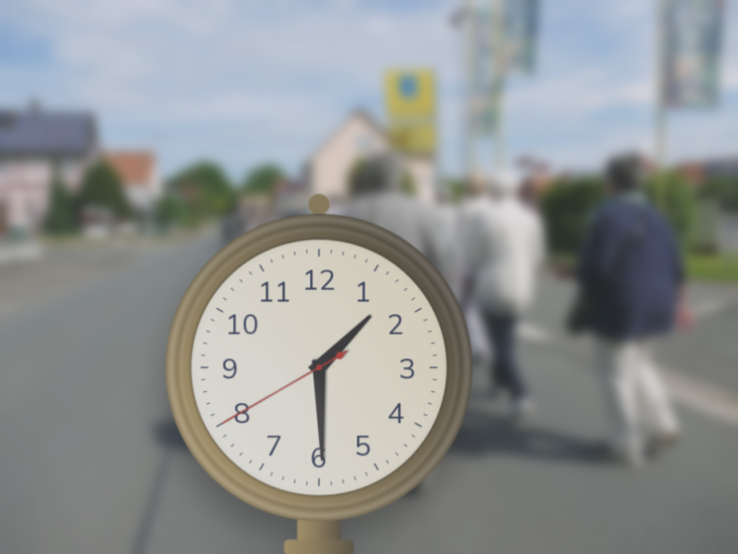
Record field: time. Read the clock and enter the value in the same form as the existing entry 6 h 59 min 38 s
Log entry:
1 h 29 min 40 s
